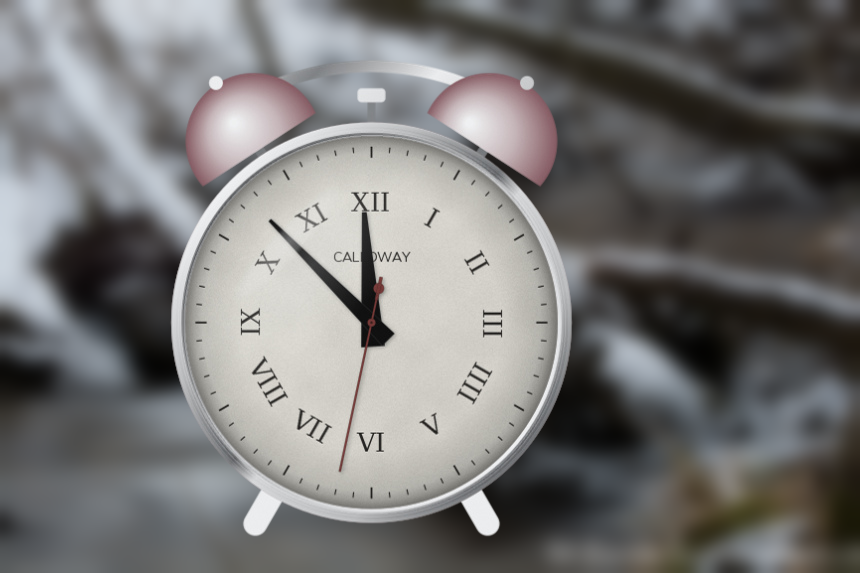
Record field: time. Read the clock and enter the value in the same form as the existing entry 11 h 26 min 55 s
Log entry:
11 h 52 min 32 s
